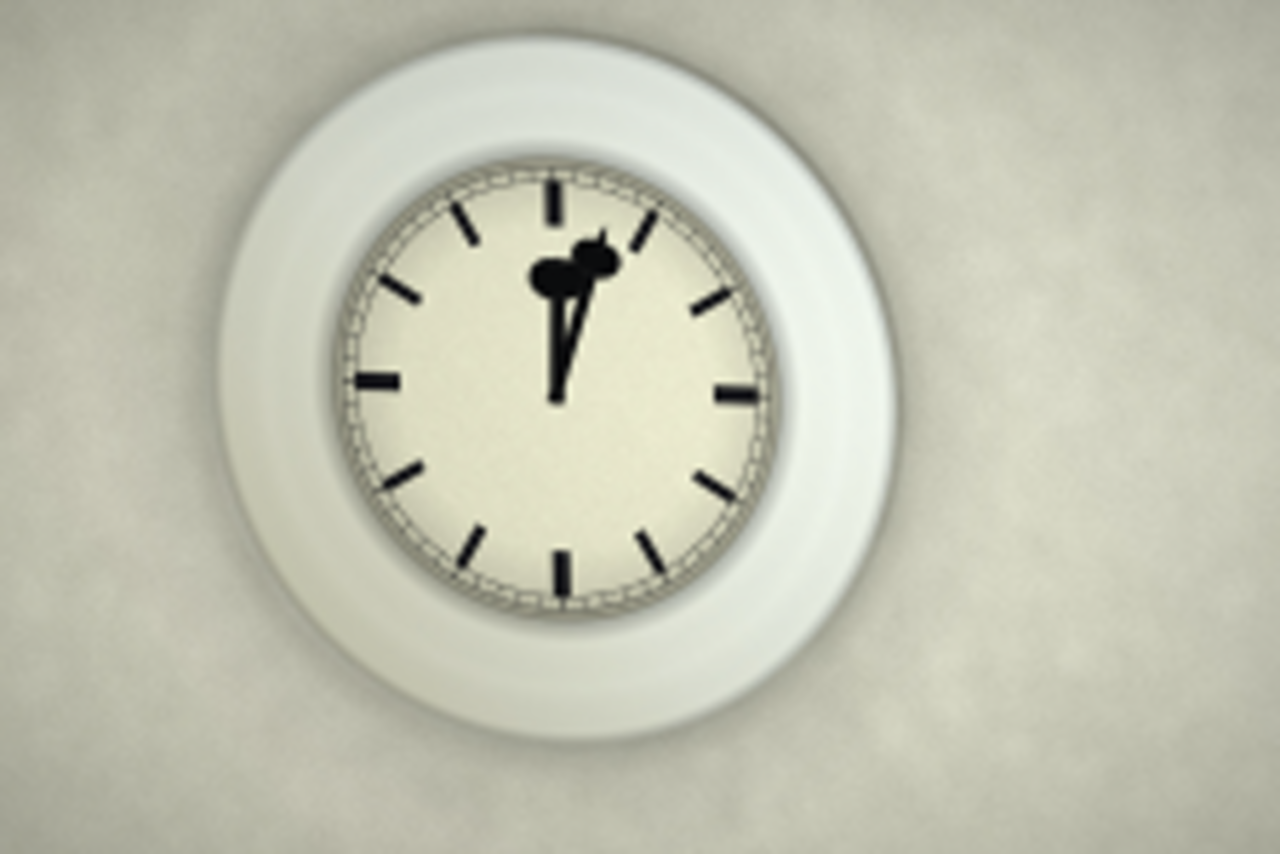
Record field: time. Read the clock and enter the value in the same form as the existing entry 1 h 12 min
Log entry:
12 h 03 min
